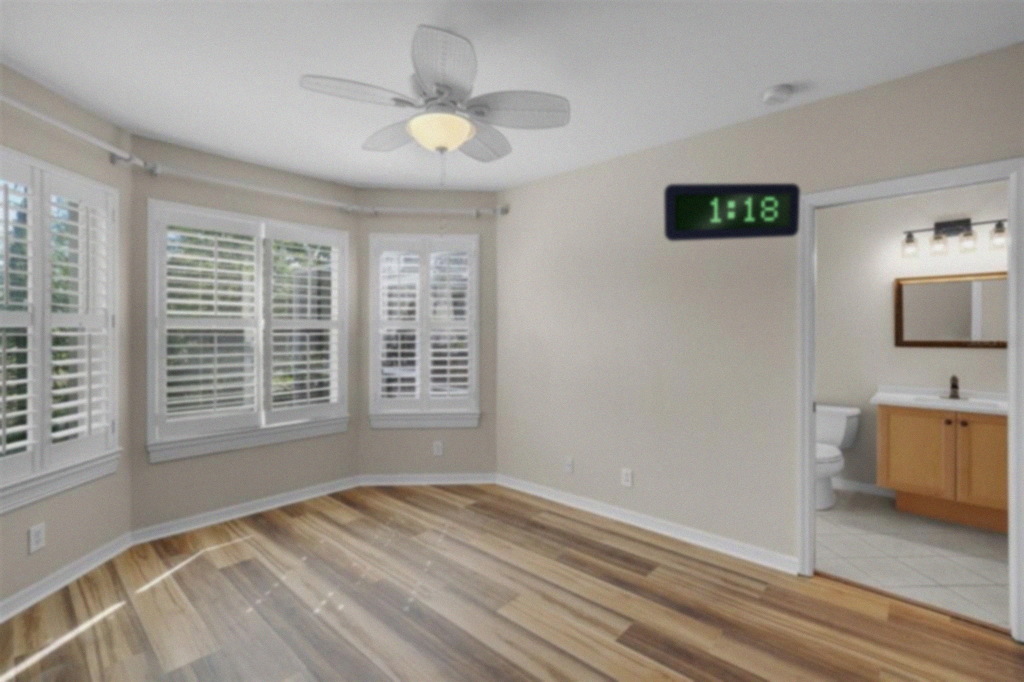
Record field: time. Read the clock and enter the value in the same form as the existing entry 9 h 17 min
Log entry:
1 h 18 min
